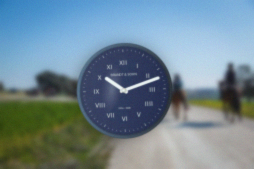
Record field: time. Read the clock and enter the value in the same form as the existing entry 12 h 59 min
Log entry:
10 h 12 min
